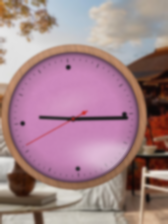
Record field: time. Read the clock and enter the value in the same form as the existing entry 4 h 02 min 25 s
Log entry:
9 h 15 min 41 s
